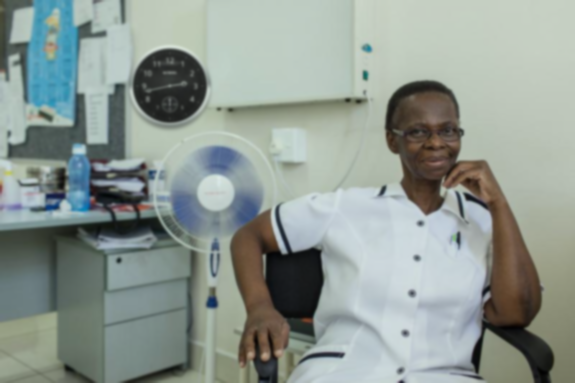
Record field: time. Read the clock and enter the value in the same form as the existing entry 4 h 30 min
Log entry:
2 h 43 min
